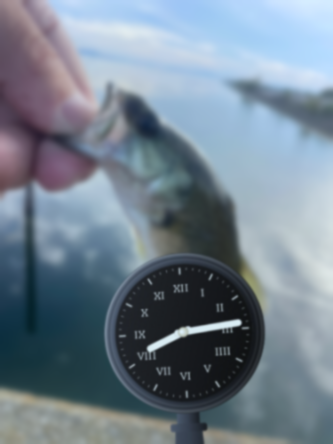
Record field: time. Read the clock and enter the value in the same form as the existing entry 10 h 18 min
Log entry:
8 h 14 min
